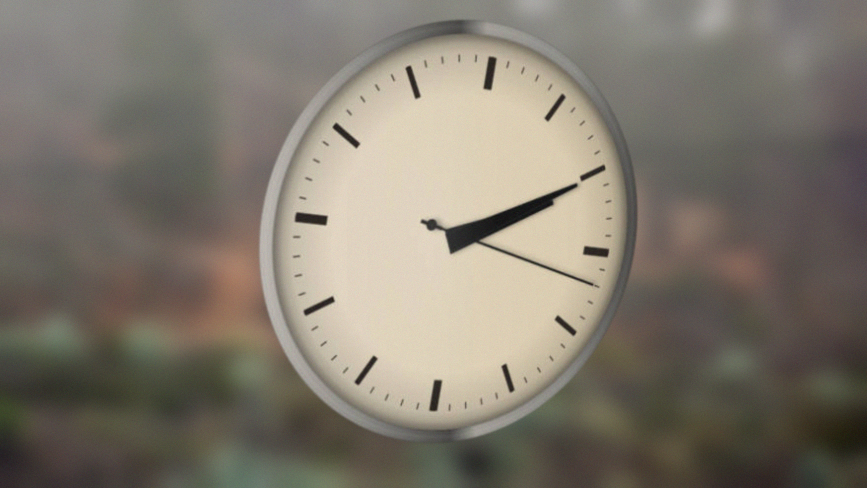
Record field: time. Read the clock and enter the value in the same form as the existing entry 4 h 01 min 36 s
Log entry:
2 h 10 min 17 s
